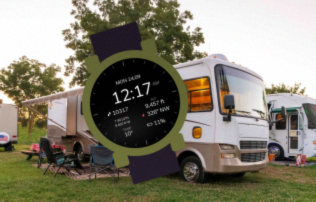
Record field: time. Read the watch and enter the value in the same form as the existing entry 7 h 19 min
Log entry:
12 h 17 min
